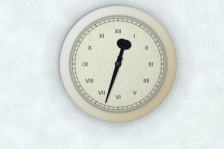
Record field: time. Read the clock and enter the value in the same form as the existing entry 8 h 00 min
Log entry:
12 h 33 min
